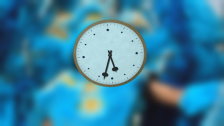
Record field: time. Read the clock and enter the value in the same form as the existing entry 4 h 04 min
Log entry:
5 h 33 min
